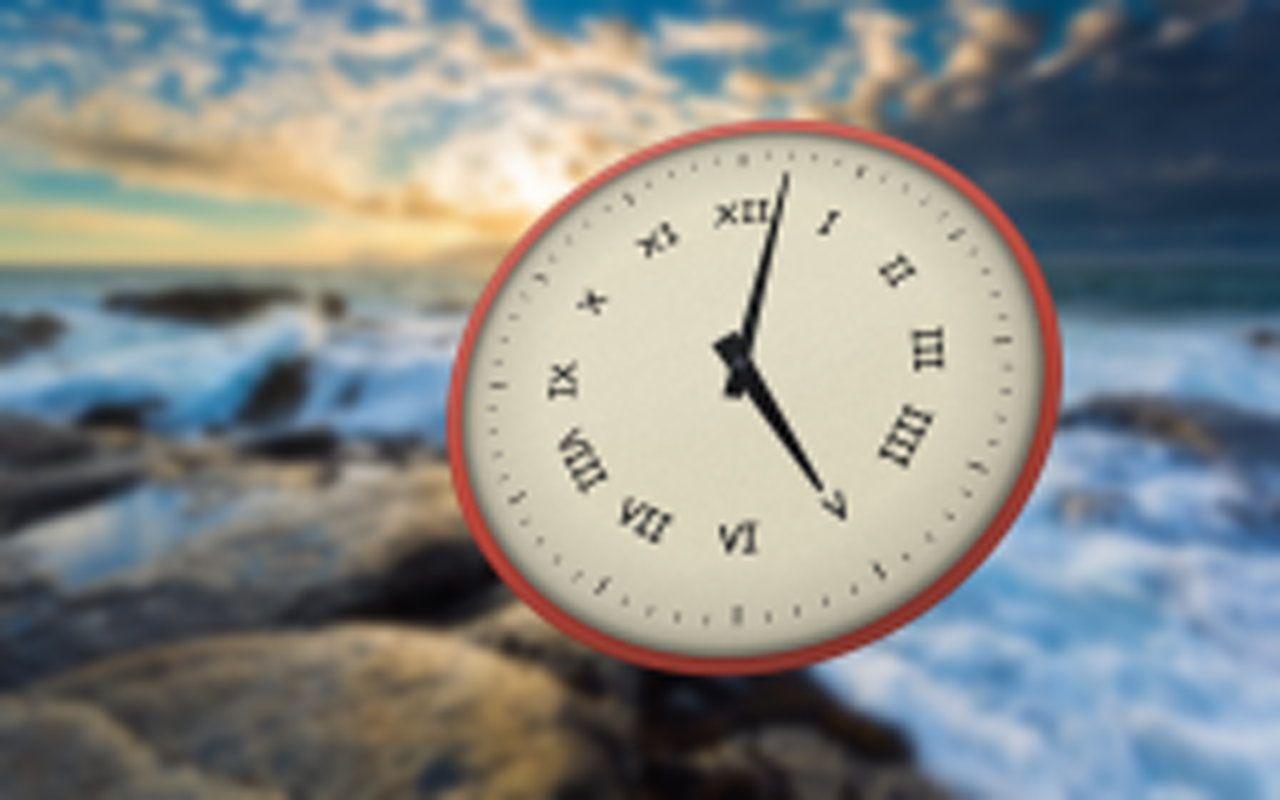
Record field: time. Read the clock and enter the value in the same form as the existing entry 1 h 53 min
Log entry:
5 h 02 min
